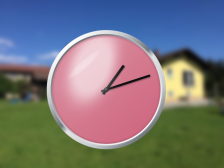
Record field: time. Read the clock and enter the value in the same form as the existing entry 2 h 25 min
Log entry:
1 h 12 min
